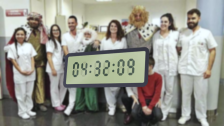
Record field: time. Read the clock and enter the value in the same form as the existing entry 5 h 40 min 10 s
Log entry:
4 h 32 min 09 s
